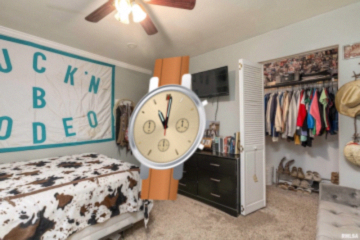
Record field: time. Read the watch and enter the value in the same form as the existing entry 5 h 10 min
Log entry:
11 h 01 min
